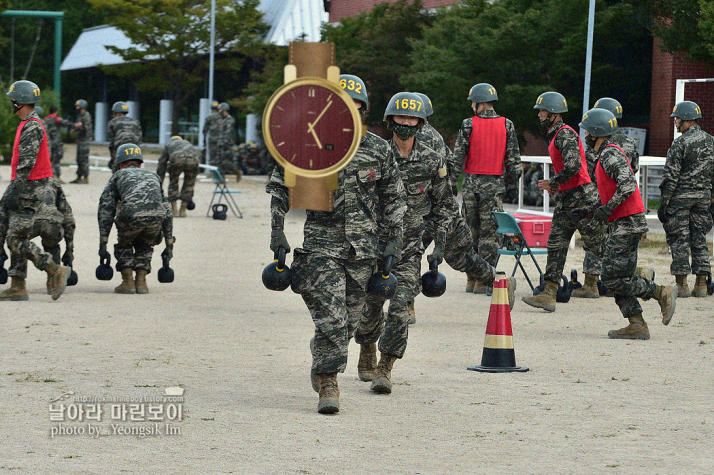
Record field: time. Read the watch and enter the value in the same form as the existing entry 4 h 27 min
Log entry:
5 h 06 min
